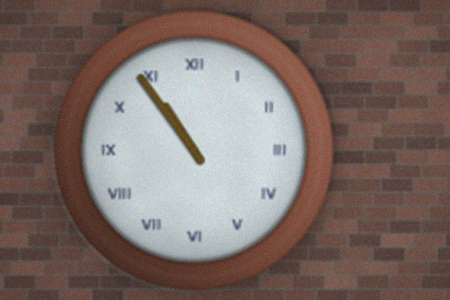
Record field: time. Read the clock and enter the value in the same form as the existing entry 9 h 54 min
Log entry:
10 h 54 min
